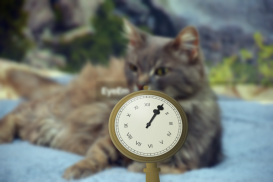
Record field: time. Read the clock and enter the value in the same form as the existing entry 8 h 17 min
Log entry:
1 h 06 min
